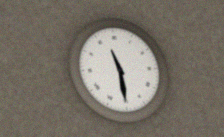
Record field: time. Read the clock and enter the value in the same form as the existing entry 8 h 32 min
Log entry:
11 h 30 min
